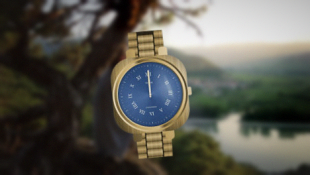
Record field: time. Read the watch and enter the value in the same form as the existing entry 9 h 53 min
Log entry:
12 h 00 min
